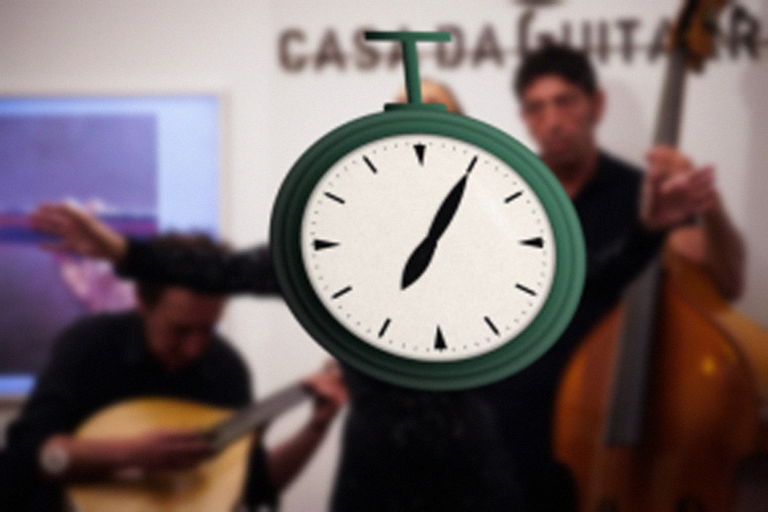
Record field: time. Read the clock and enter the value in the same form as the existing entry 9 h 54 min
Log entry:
7 h 05 min
